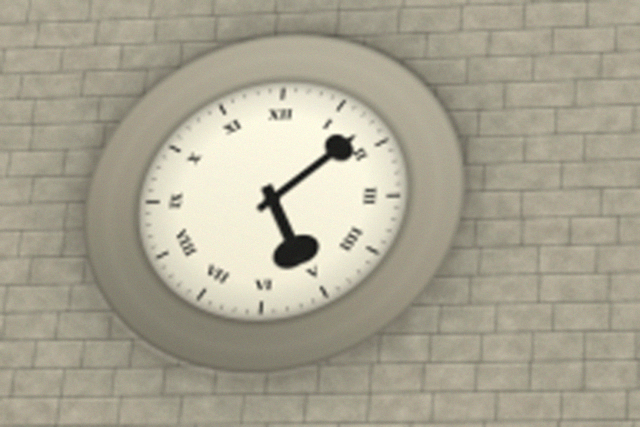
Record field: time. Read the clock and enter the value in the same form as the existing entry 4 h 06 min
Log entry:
5 h 08 min
